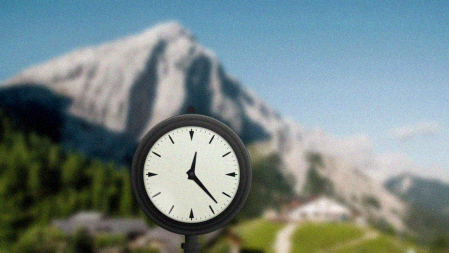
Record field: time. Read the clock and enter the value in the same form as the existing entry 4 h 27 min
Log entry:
12 h 23 min
